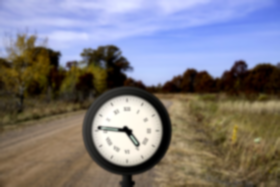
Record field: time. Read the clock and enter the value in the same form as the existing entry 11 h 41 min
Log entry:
4 h 46 min
